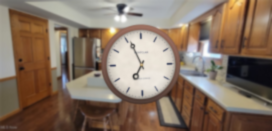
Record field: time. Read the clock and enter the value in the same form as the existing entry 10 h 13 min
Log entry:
6 h 56 min
